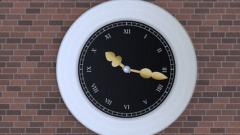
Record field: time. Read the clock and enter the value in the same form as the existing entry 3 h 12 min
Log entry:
10 h 17 min
